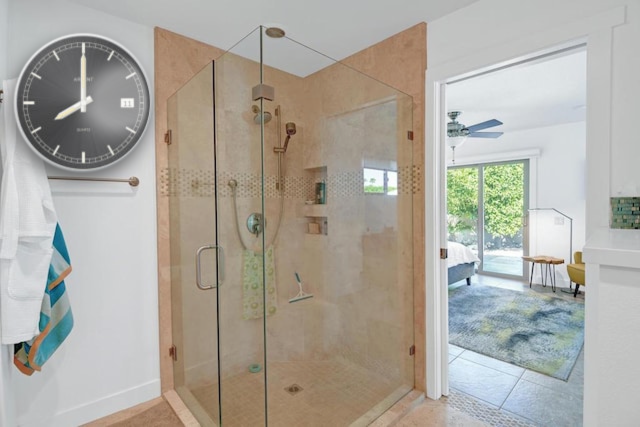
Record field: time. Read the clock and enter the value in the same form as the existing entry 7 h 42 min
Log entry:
8 h 00 min
